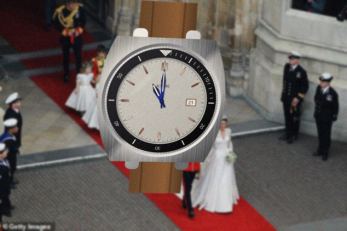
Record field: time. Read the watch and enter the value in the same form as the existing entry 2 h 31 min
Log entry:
11 h 00 min
